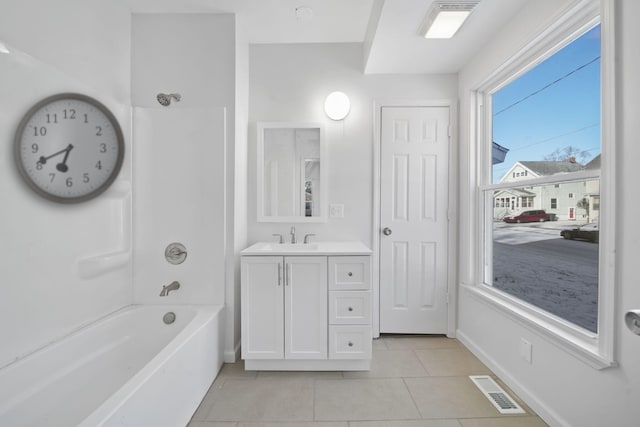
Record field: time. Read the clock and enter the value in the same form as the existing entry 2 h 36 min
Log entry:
6 h 41 min
